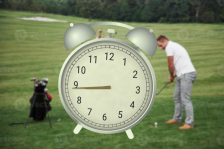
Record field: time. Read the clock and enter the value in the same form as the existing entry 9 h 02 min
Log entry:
8 h 44 min
